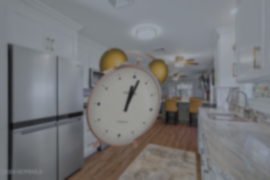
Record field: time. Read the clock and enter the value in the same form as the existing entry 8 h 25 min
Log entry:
12 h 02 min
